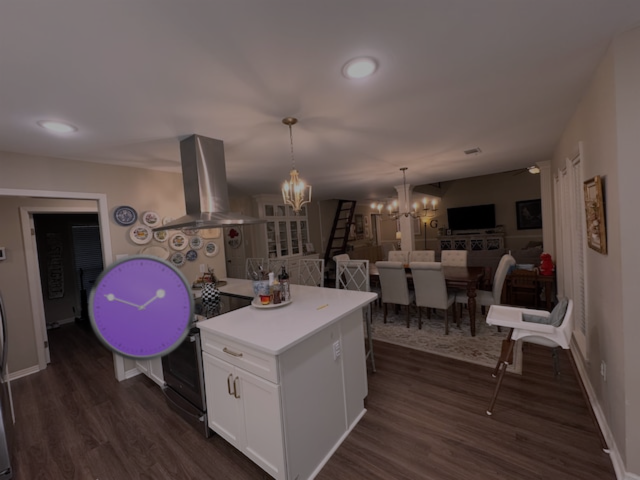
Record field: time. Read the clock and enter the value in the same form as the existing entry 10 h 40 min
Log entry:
1 h 48 min
